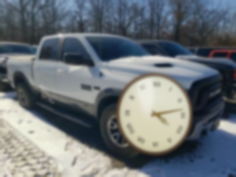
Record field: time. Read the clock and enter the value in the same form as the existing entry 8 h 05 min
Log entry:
4 h 13 min
